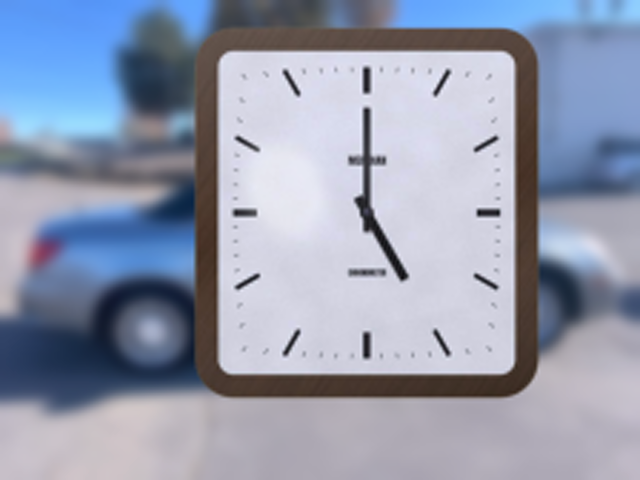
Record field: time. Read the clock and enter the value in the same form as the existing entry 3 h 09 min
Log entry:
5 h 00 min
